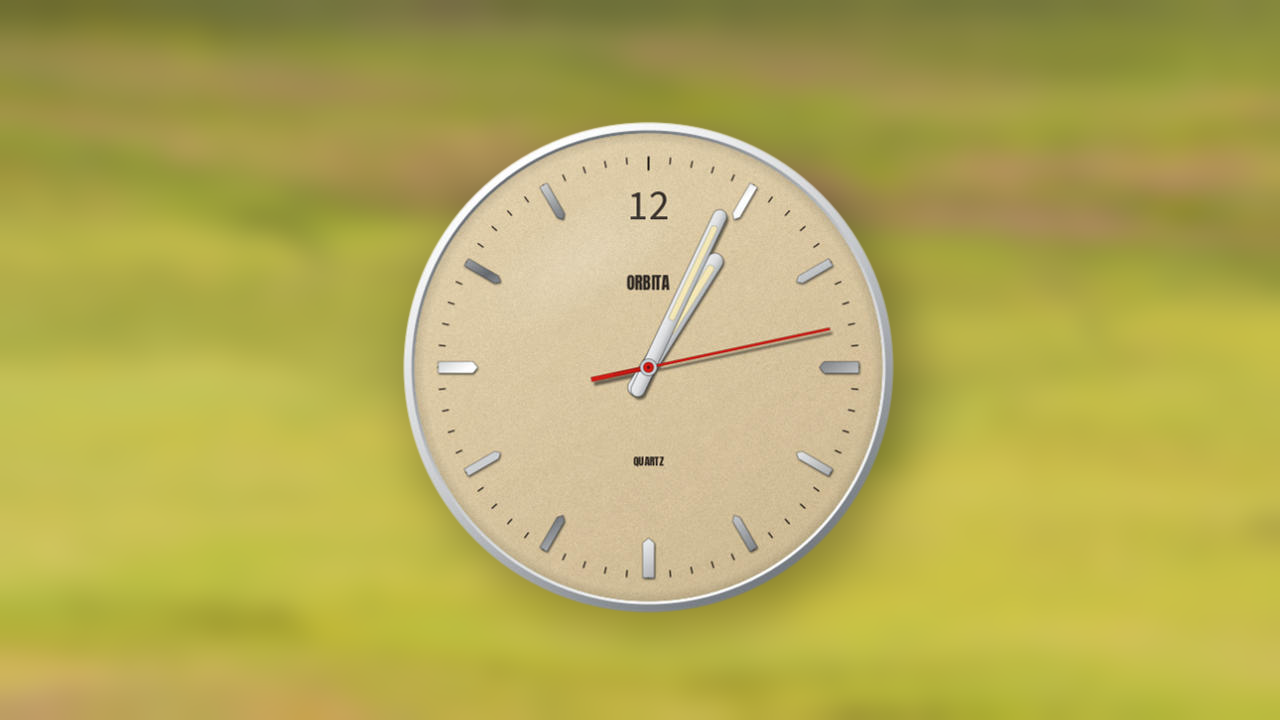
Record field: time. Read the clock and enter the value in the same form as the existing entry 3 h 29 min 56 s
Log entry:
1 h 04 min 13 s
